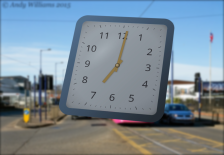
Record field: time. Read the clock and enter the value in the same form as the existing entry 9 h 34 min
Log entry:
7 h 01 min
